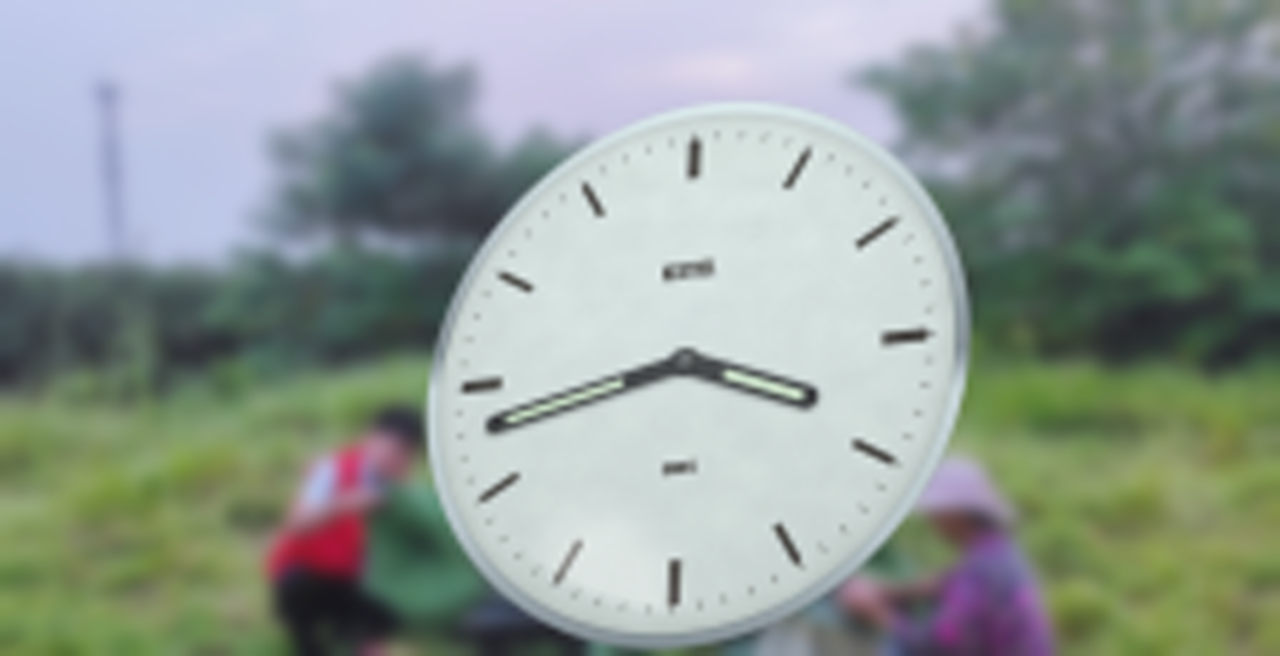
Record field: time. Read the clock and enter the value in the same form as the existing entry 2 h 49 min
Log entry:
3 h 43 min
